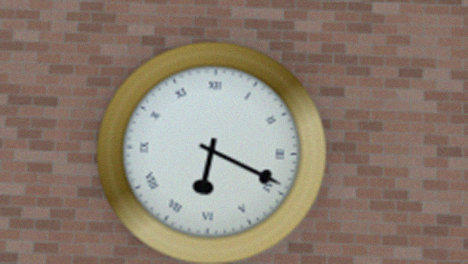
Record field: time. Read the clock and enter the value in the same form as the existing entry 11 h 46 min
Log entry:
6 h 19 min
